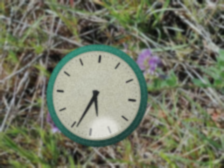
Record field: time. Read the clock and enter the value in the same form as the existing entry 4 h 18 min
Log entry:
5 h 34 min
